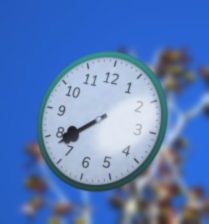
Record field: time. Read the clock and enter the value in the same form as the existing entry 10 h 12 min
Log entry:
7 h 38 min
